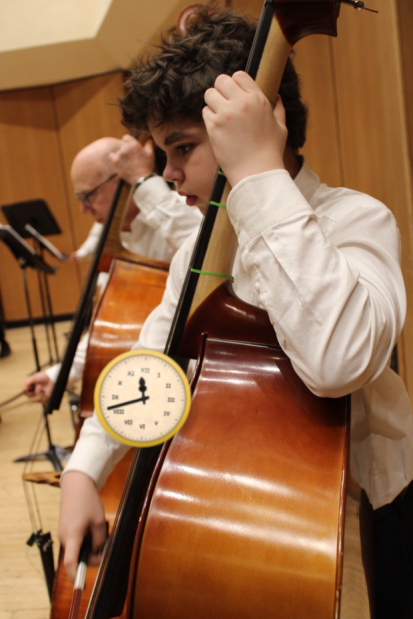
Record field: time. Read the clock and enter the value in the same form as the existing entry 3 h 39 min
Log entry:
11 h 42 min
